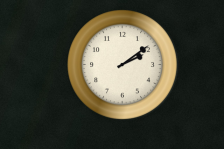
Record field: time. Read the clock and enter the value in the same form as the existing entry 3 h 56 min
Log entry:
2 h 09 min
